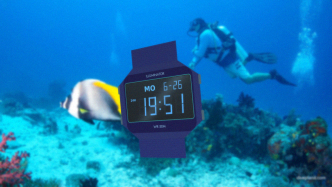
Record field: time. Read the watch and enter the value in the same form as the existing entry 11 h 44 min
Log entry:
19 h 51 min
